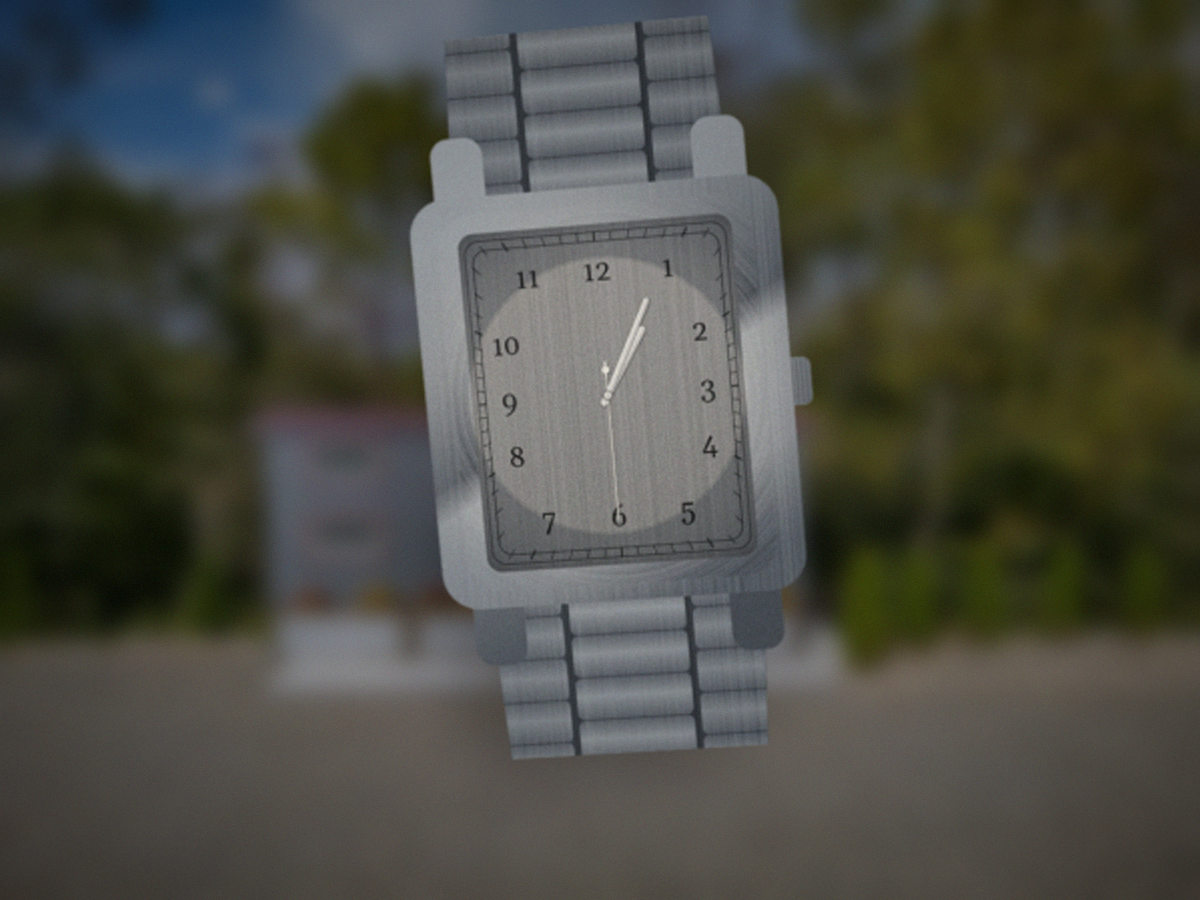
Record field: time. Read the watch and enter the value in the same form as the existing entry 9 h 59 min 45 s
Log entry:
1 h 04 min 30 s
